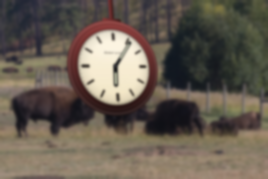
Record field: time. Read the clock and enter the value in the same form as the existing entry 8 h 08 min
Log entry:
6 h 06 min
